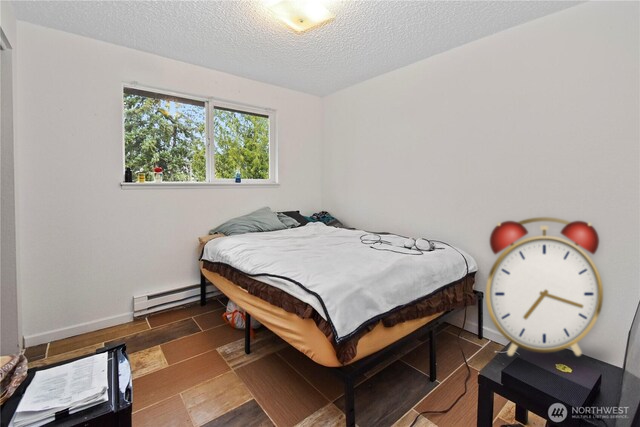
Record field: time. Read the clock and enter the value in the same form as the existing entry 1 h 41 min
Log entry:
7 h 18 min
